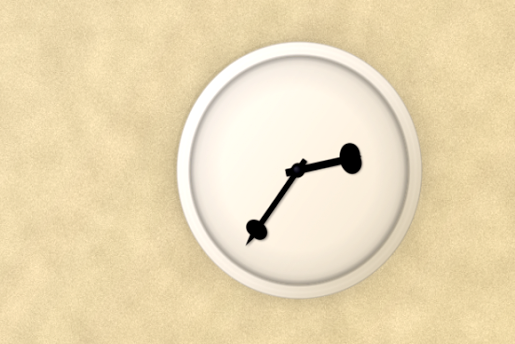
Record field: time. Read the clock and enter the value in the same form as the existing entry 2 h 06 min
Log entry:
2 h 36 min
